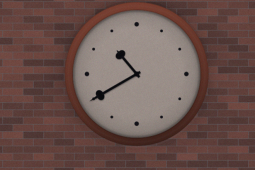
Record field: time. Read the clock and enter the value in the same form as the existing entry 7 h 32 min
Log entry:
10 h 40 min
